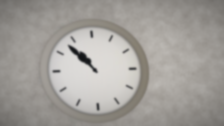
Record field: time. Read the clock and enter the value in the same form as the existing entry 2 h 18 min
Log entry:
10 h 53 min
